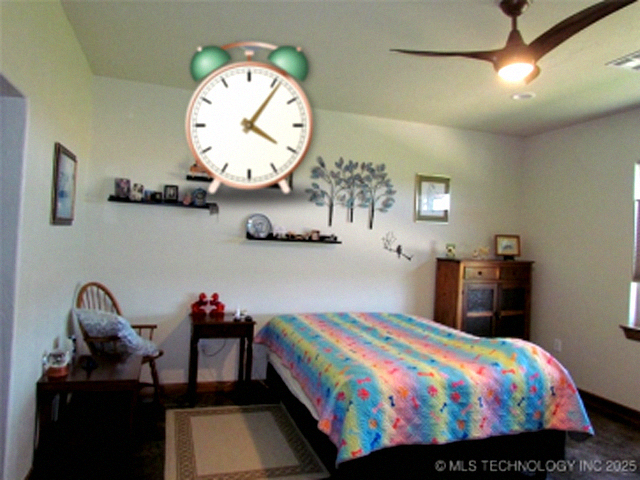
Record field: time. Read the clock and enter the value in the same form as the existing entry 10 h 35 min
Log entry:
4 h 06 min
